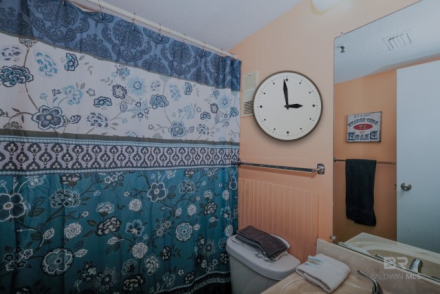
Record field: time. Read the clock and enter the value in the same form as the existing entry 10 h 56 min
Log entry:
2 h 59 min
